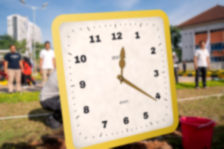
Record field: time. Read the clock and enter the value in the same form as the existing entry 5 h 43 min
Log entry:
12 h 21 min
